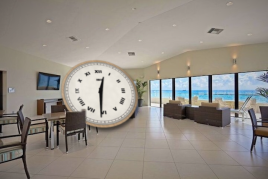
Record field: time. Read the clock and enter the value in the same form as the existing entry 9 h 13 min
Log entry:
12 h 31 min
